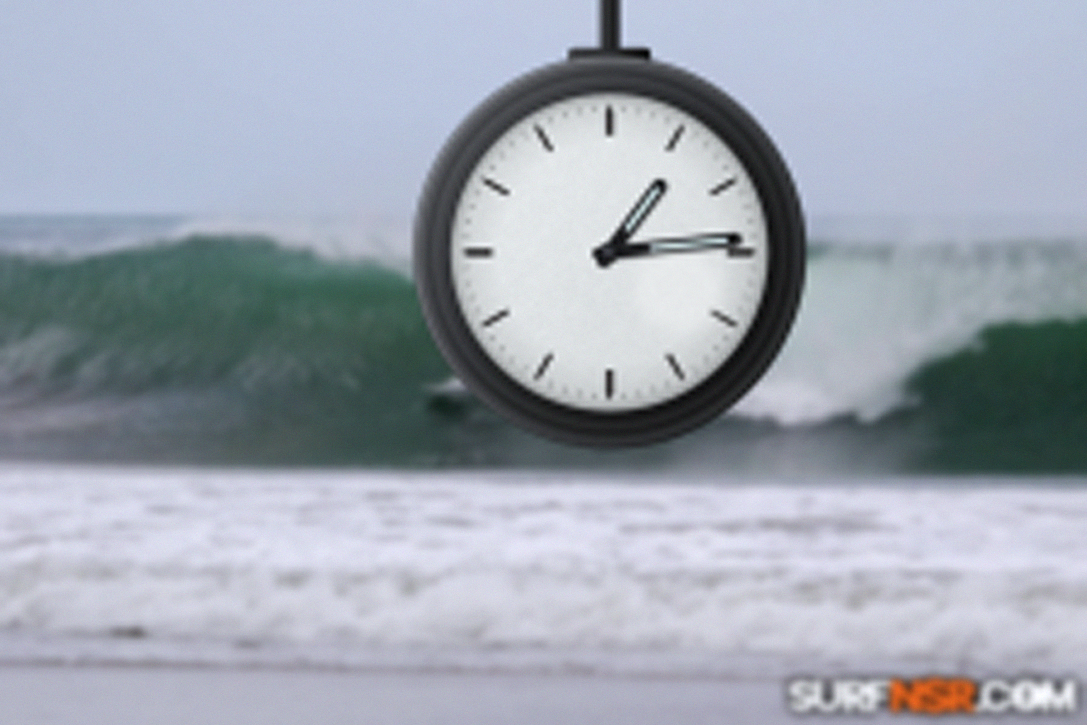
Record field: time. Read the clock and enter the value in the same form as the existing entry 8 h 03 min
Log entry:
1 h 14 min
